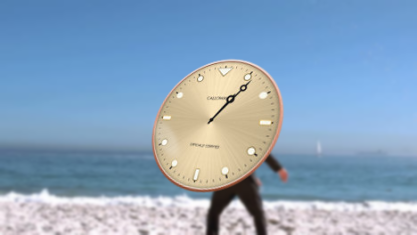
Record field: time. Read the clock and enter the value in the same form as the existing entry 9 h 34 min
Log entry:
1 h 06 min
